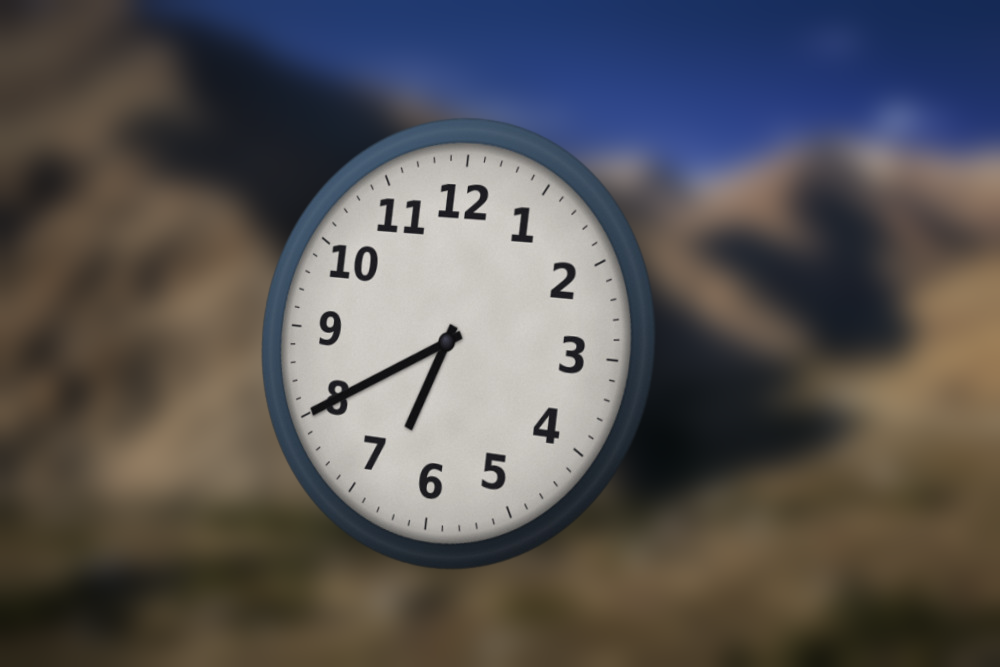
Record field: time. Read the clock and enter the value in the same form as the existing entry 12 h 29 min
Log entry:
6 h 40 min
